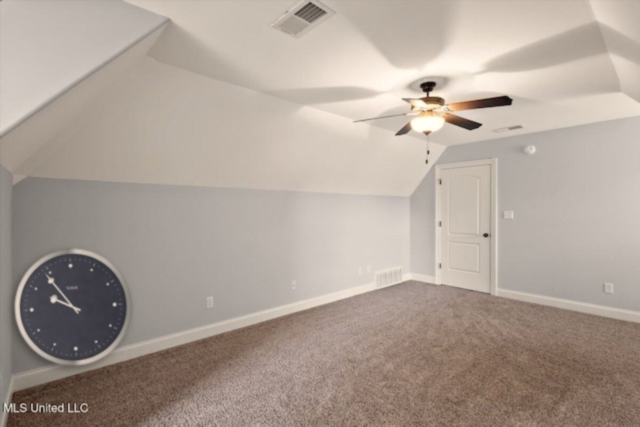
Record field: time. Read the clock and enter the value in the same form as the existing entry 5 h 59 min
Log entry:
9 h 54 min
